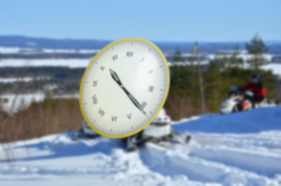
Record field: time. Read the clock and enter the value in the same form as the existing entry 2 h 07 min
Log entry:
10 h 21 min
